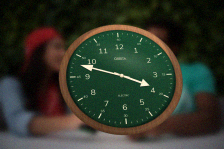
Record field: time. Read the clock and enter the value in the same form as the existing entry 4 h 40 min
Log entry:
3 h 48 min
